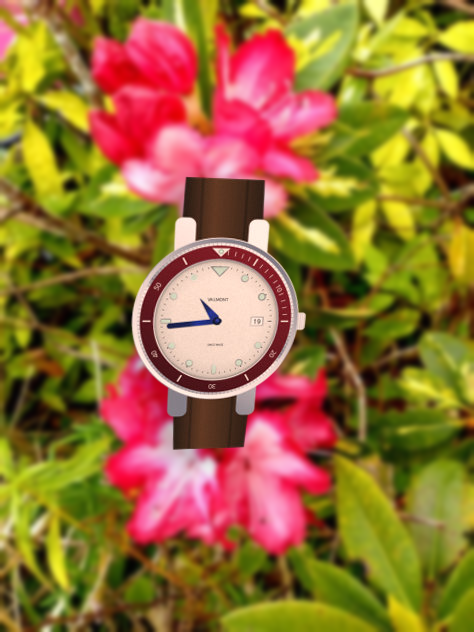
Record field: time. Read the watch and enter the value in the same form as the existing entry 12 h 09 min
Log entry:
10 h 44 min
